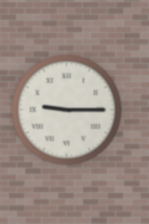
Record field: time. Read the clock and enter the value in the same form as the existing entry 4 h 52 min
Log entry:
9 h 15 min
